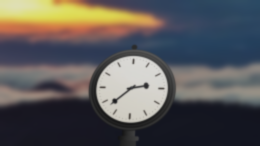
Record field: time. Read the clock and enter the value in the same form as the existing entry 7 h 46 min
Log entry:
2 h 38 min
